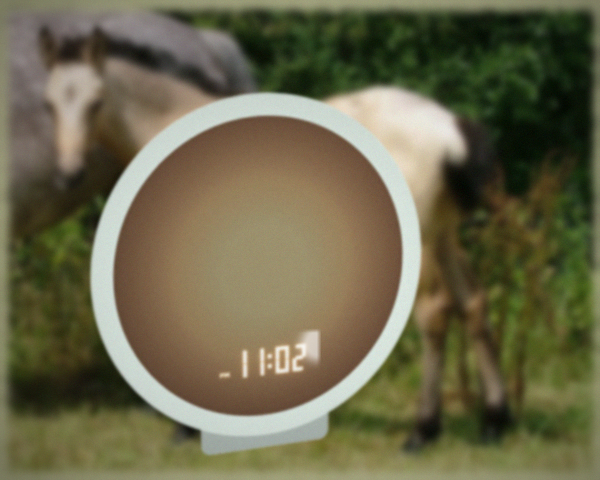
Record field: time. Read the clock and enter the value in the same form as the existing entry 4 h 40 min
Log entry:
11 h 02 min
